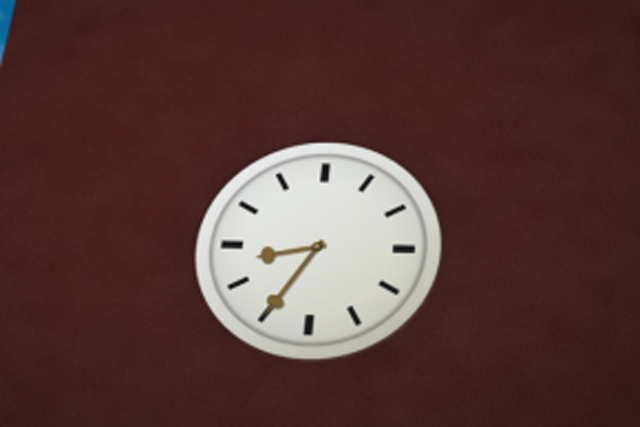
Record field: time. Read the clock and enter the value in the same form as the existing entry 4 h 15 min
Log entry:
8 h 35 min
